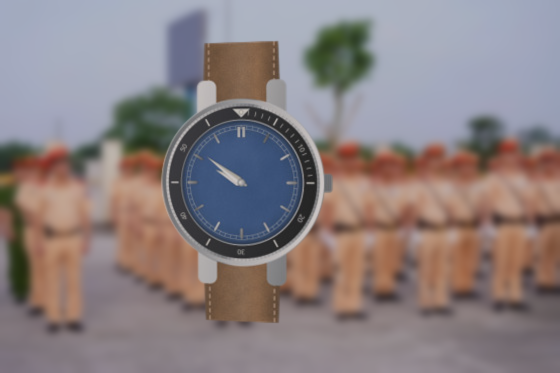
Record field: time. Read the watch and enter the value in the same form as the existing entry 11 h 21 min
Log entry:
9 h 51 min
